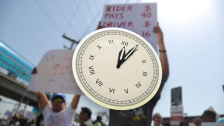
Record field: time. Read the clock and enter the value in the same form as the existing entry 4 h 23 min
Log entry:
12 h 04 min
